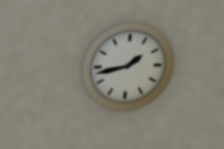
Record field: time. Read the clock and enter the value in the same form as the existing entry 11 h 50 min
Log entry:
1 h 43 min
